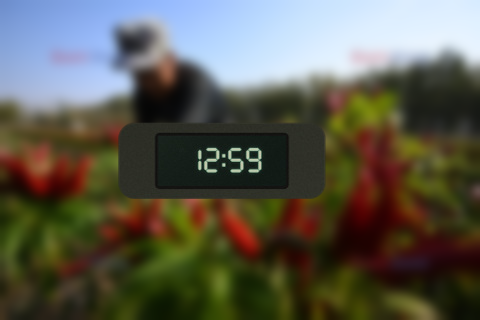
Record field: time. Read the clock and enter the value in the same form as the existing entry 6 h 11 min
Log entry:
12 h 59 min
